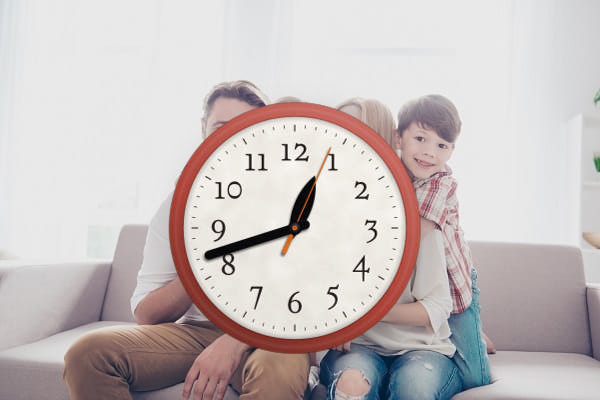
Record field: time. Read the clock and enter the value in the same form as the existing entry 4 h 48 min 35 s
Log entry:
12 h 42 min 04 s
